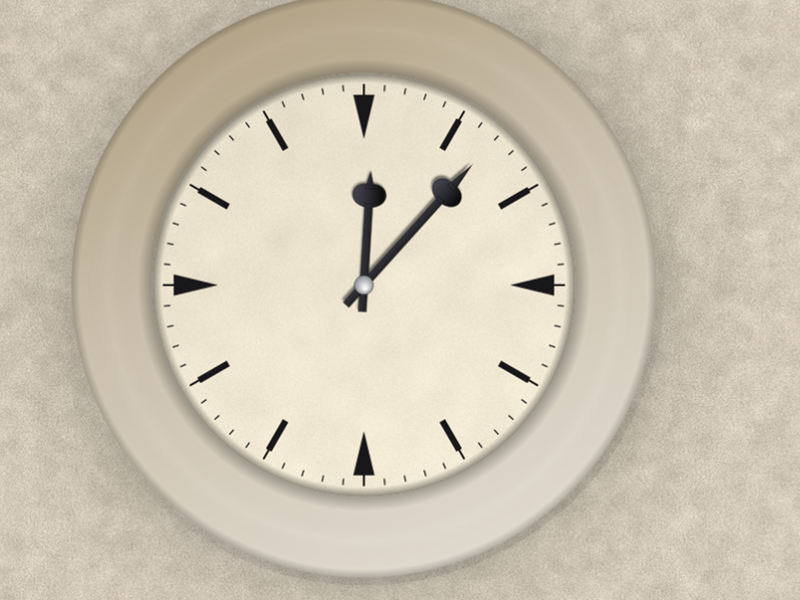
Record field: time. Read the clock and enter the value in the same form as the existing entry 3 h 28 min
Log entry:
12 h 07 min
